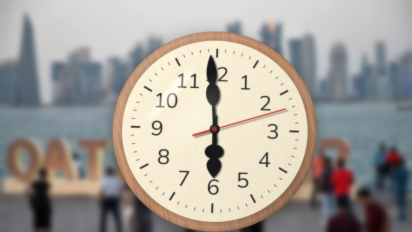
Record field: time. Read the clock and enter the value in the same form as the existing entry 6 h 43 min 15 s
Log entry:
5 h 59 min 12 s
